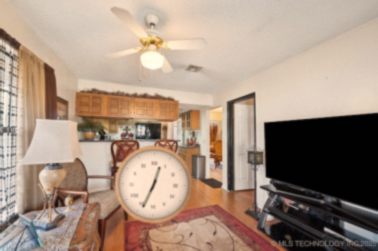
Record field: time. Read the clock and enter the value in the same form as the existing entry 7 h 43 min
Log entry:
12 h 34 min
